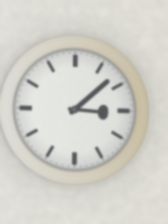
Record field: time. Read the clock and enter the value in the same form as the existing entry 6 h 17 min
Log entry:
3 h 08 min
